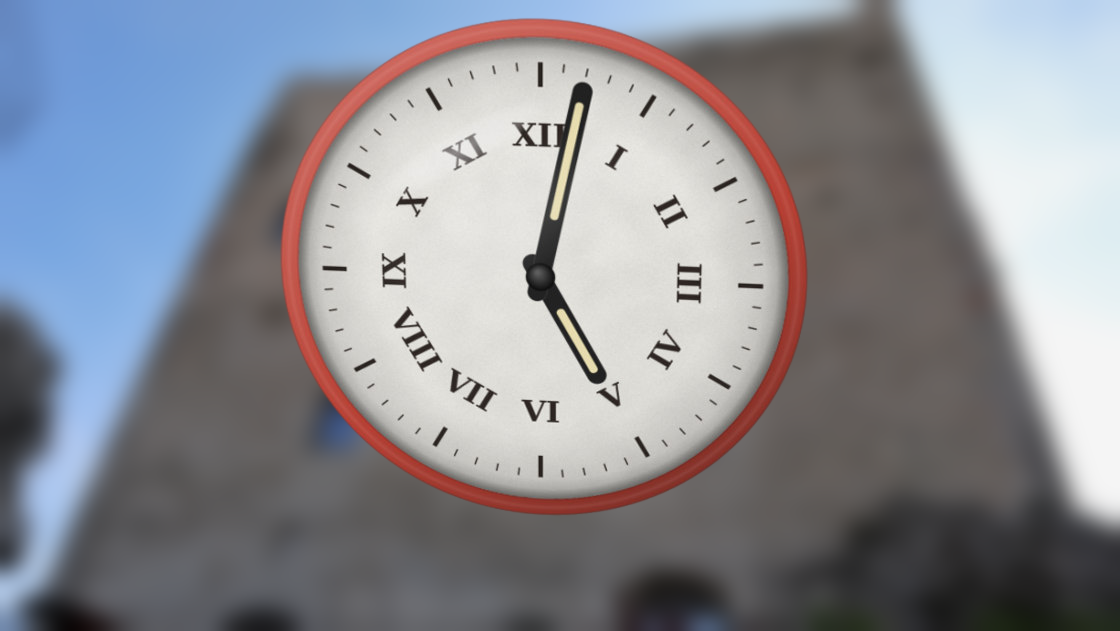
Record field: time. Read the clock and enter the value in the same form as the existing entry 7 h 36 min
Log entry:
5 h 02 min
